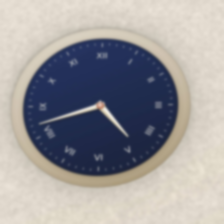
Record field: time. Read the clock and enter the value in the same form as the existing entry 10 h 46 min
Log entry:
4 h 42 min
